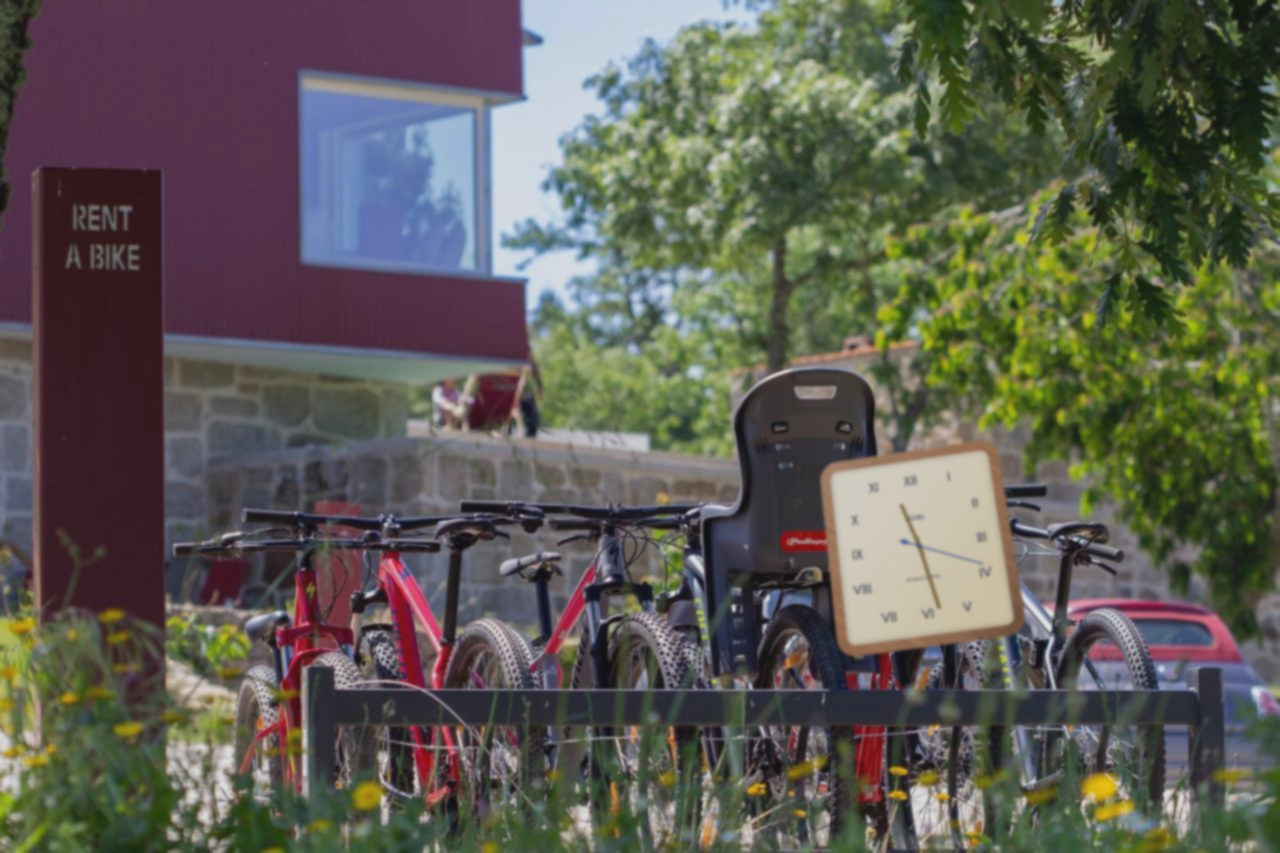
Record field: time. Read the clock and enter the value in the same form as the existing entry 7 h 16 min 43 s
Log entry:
11 h 28 min 19 s
